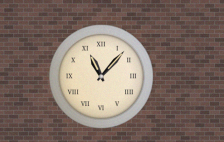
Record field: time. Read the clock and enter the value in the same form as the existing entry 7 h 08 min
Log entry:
11 h 07 min
